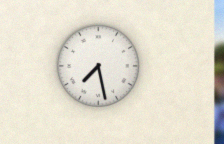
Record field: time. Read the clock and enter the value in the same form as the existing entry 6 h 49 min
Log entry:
7 h 28 min
